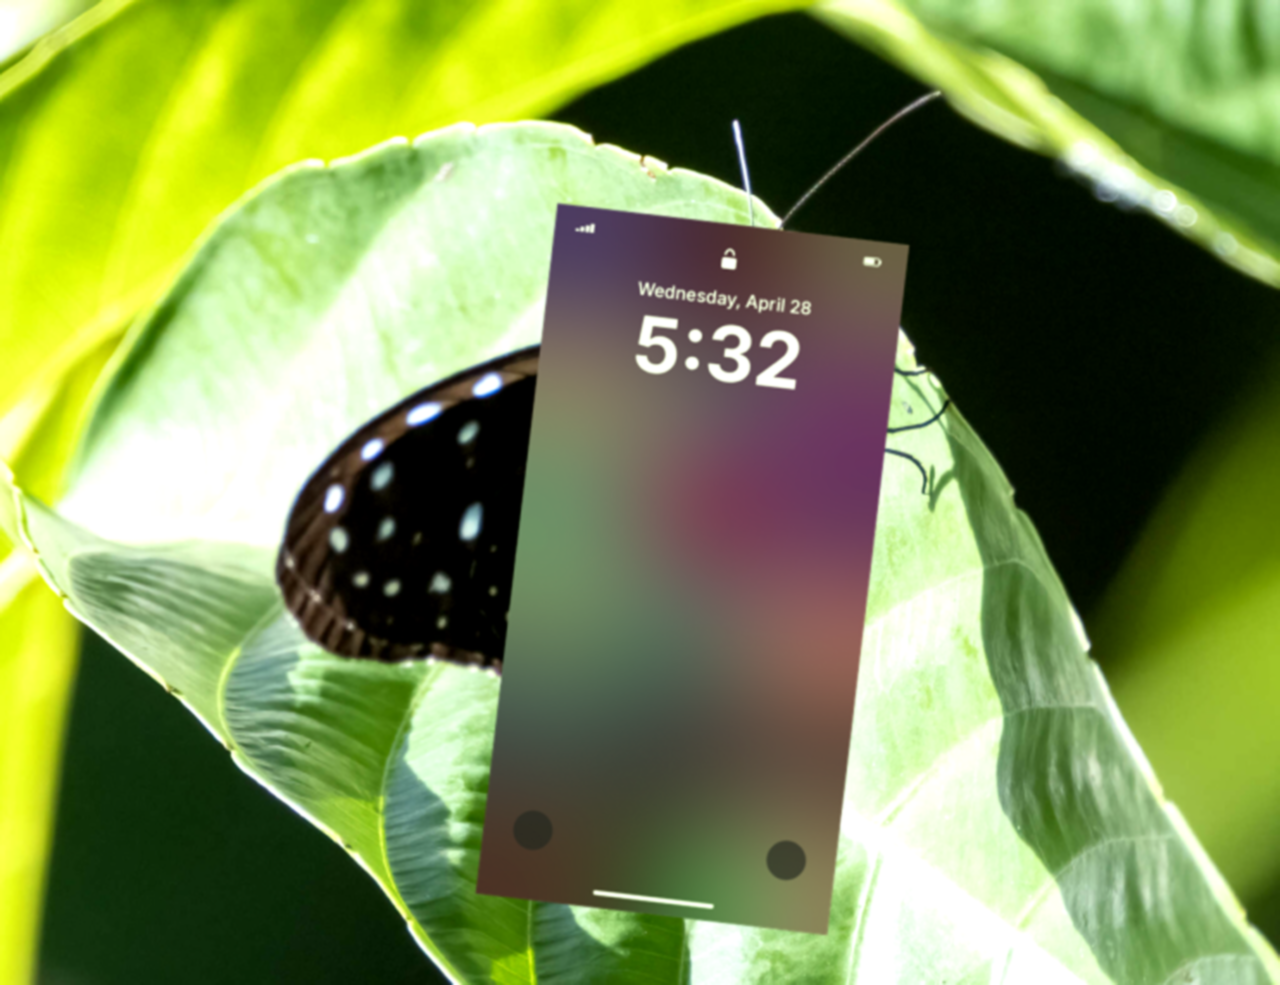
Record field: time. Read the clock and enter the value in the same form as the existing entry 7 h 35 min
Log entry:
5 h 32 min
